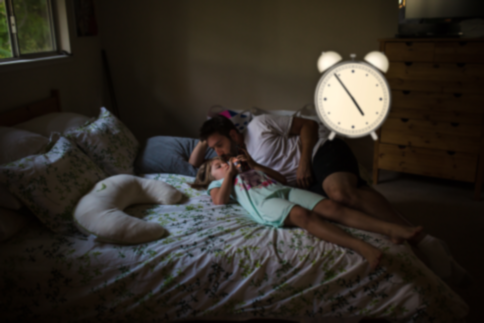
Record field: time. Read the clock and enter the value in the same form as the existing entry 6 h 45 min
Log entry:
4 h 54 min
